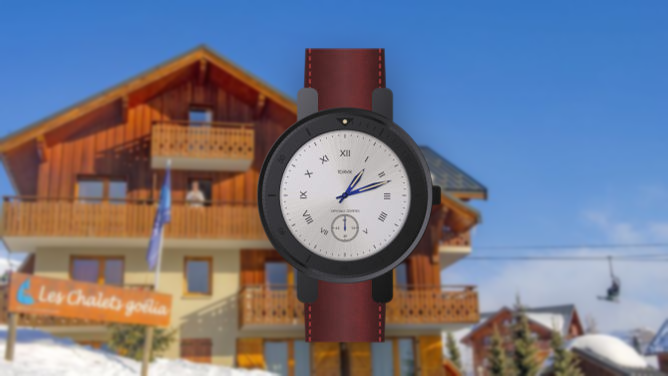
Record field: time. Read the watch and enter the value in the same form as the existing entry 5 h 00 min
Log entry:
1 h 12 min
